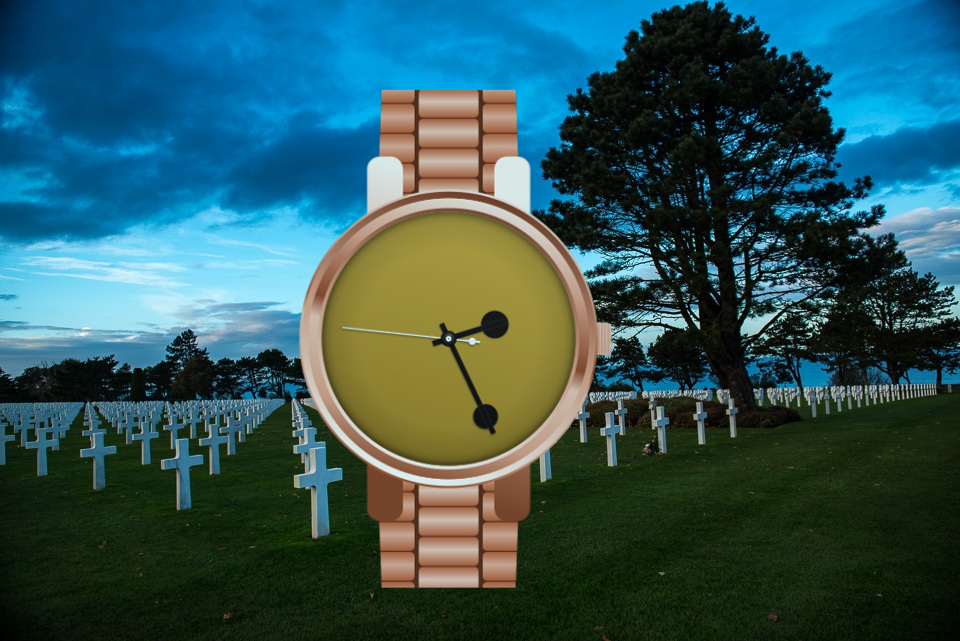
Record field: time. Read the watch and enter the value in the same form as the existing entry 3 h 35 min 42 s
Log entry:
2 h 25 min 46 s
